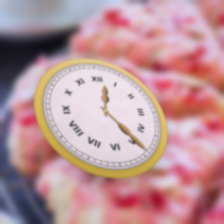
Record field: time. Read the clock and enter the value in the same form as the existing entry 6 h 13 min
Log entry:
12 h 24 min
